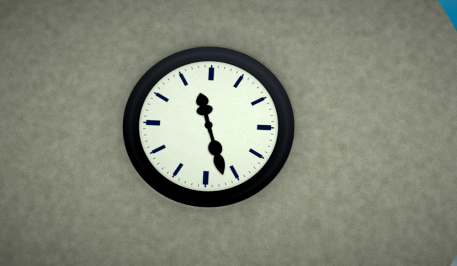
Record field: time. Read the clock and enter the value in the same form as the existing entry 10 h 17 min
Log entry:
11 h 27 min
